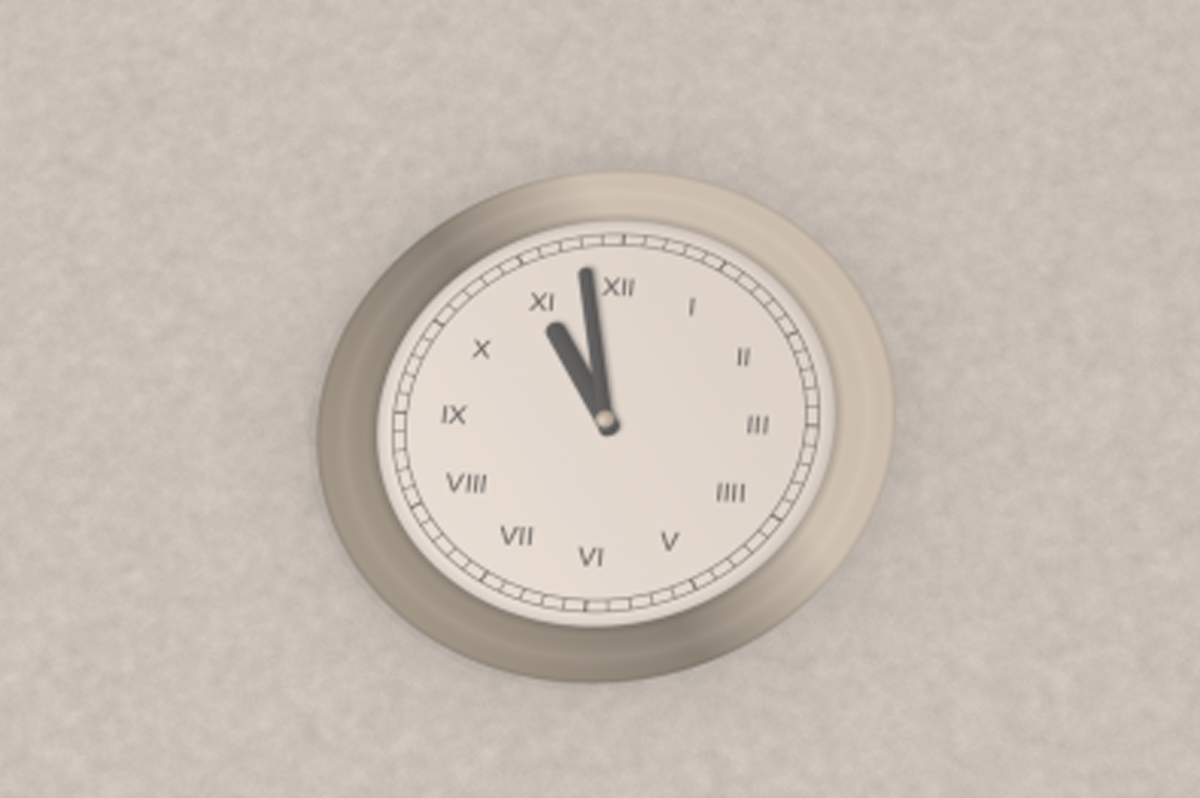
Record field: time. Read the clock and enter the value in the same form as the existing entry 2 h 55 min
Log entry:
10 h 58 min
